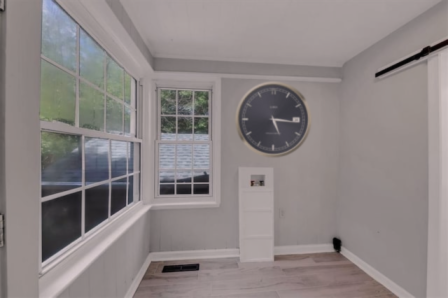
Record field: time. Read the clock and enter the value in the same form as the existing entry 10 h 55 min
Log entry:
5 h 16 min
